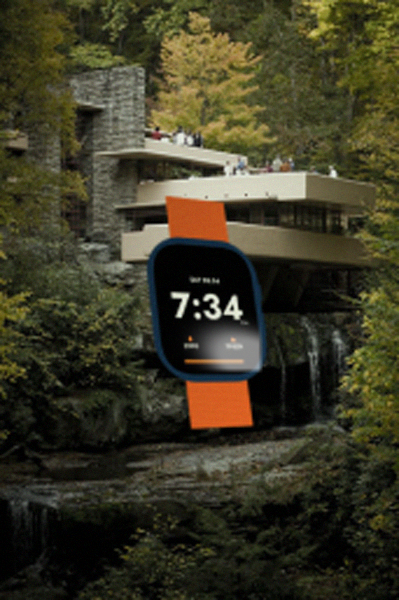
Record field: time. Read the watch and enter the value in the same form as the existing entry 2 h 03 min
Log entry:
7 h 34 min
